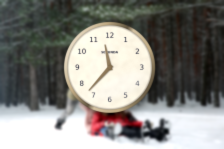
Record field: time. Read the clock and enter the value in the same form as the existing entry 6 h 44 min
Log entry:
11 h 37 min
